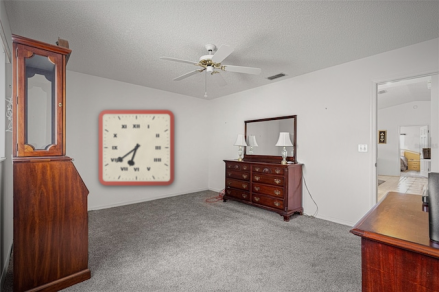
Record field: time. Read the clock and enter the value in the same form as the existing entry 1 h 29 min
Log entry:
6 h 39 min
